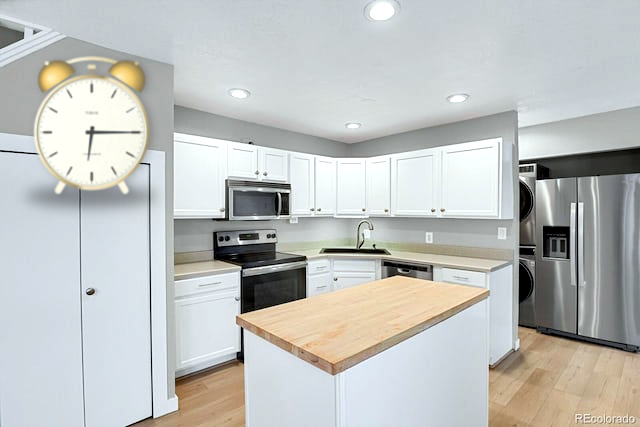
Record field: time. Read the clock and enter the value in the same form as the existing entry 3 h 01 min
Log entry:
6 h 15 min
